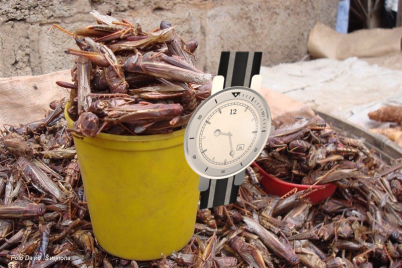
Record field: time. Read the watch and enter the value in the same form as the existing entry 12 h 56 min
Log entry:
9 h 27 min
